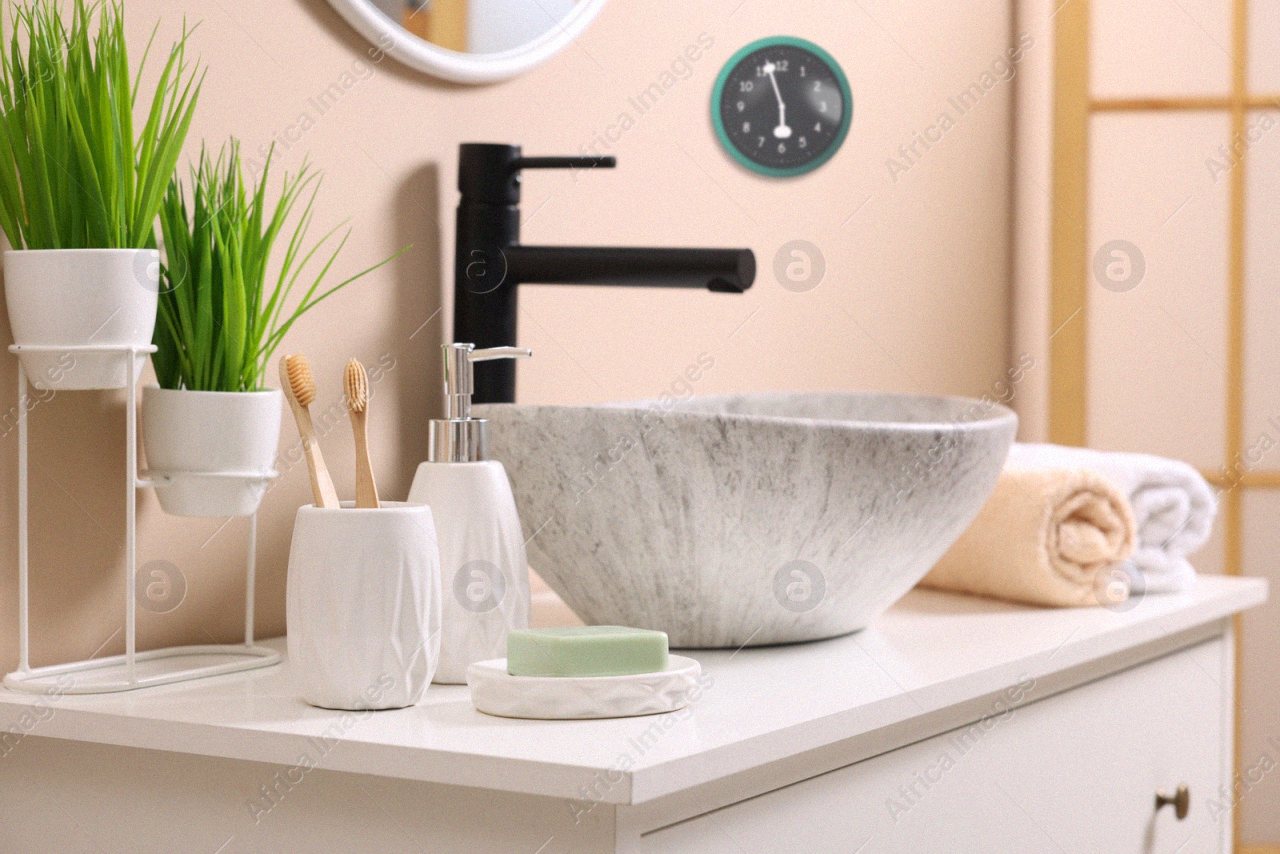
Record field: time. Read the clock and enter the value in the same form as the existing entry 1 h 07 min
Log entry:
5 h 57 min
